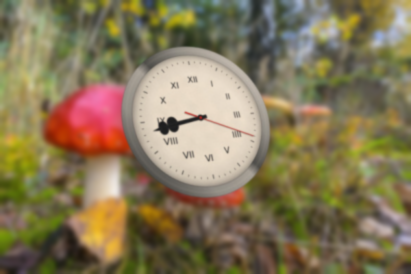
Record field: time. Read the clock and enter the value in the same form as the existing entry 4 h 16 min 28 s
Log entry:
8 h 43 min 19 s
